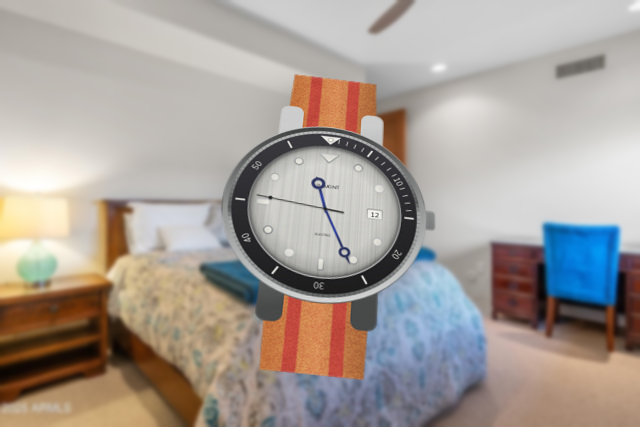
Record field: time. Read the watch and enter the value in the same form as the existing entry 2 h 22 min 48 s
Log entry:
11 h 25 min 46 s
